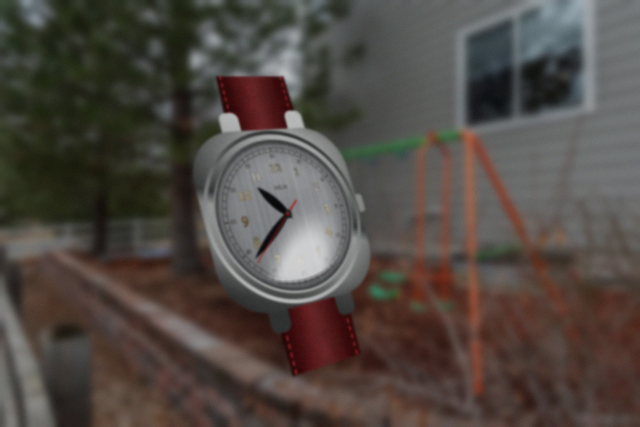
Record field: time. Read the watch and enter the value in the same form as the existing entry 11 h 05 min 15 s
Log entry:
10 h 38 min 38 s
